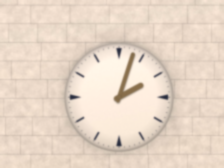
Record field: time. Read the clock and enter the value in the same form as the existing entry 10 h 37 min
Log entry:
2 h 03 min
